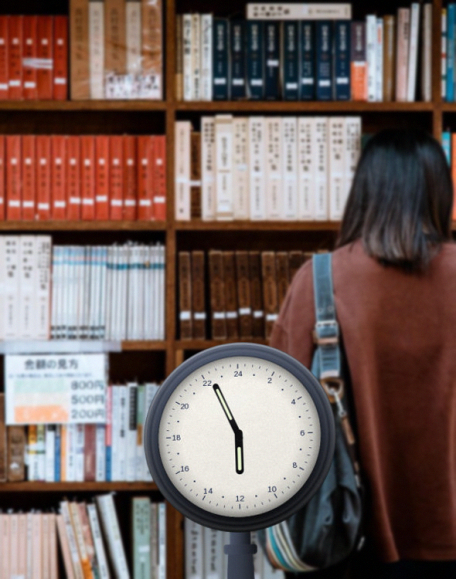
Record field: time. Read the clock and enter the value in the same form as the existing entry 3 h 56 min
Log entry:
11 h 56 min
